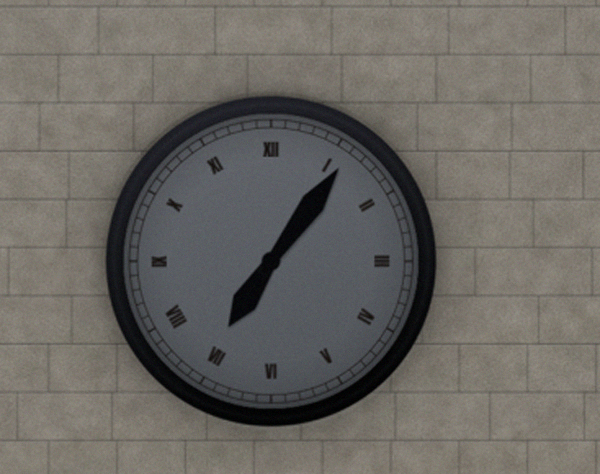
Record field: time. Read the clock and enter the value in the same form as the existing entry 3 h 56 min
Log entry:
7 h 06 min
